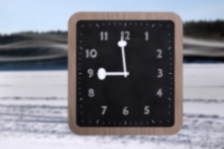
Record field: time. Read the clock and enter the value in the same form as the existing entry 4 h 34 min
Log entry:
8 h 59 min
